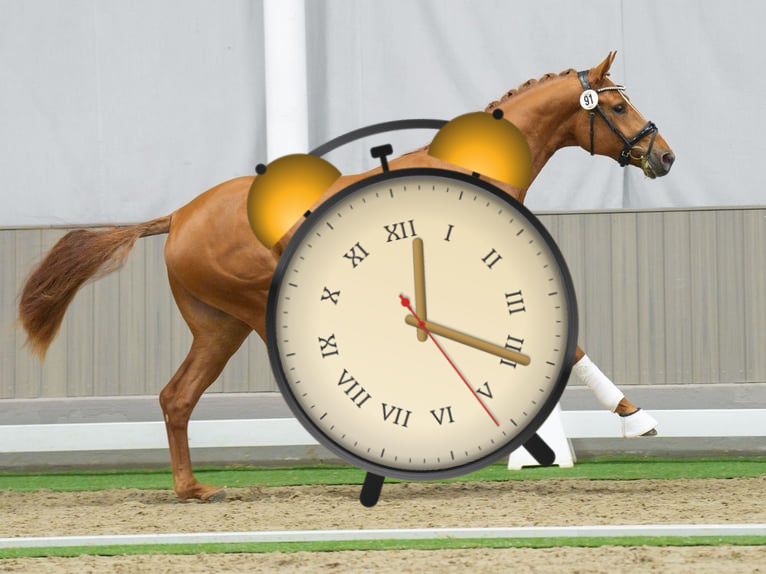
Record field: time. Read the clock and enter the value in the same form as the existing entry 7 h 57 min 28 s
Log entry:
12 h 20 min 26 s
